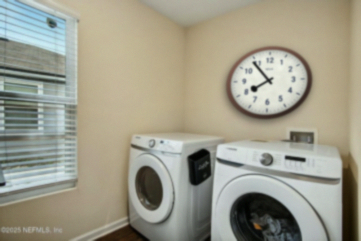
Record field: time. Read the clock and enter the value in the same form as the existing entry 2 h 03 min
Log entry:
7 h 54 min
